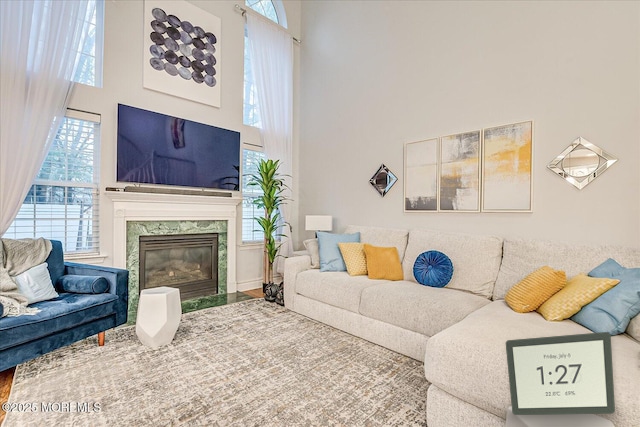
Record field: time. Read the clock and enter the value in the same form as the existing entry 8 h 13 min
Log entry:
1 h 27 min
